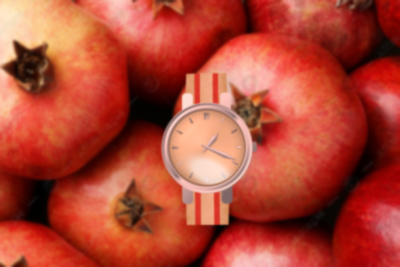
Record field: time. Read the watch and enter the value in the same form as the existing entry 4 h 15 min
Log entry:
1 h 19 min
